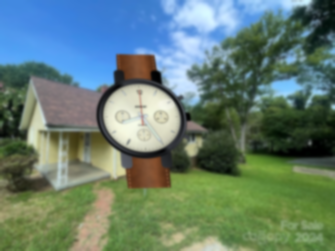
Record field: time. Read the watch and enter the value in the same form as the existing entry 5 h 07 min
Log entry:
8 h 25 min
